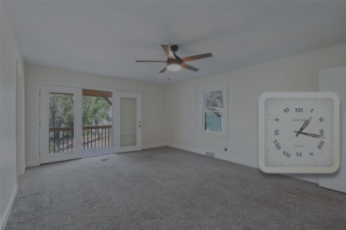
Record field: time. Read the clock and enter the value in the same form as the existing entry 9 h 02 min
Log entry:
1 h 17 min
